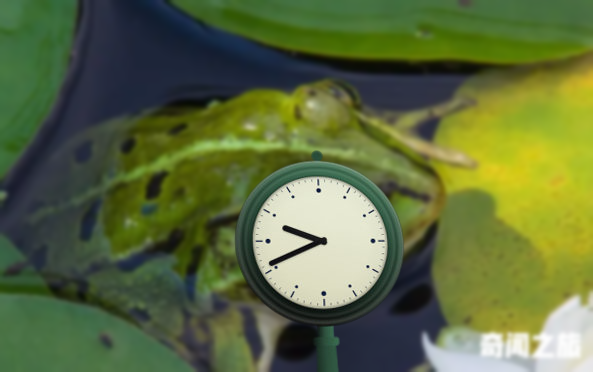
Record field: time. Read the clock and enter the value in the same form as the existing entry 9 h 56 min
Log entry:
9 h 41 min
